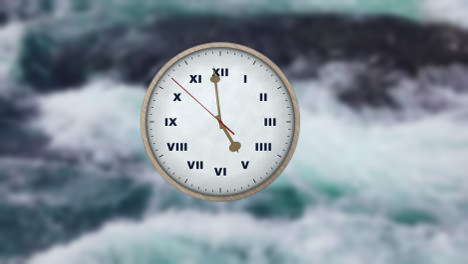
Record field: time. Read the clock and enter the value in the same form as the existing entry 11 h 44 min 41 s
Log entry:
4 h 58 min 52 s
